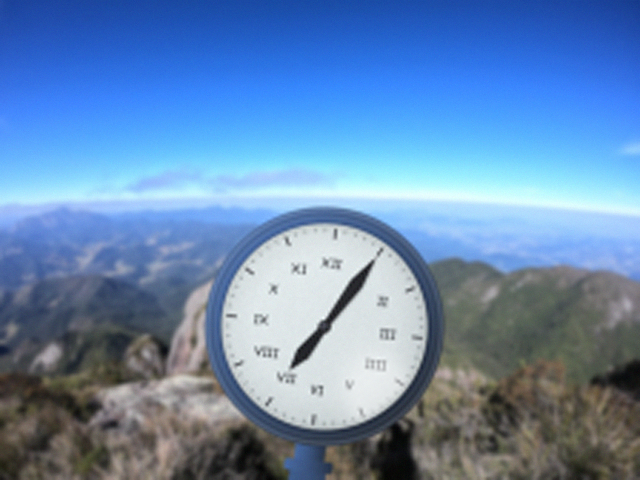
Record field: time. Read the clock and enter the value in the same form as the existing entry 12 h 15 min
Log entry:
7 h 05 min
